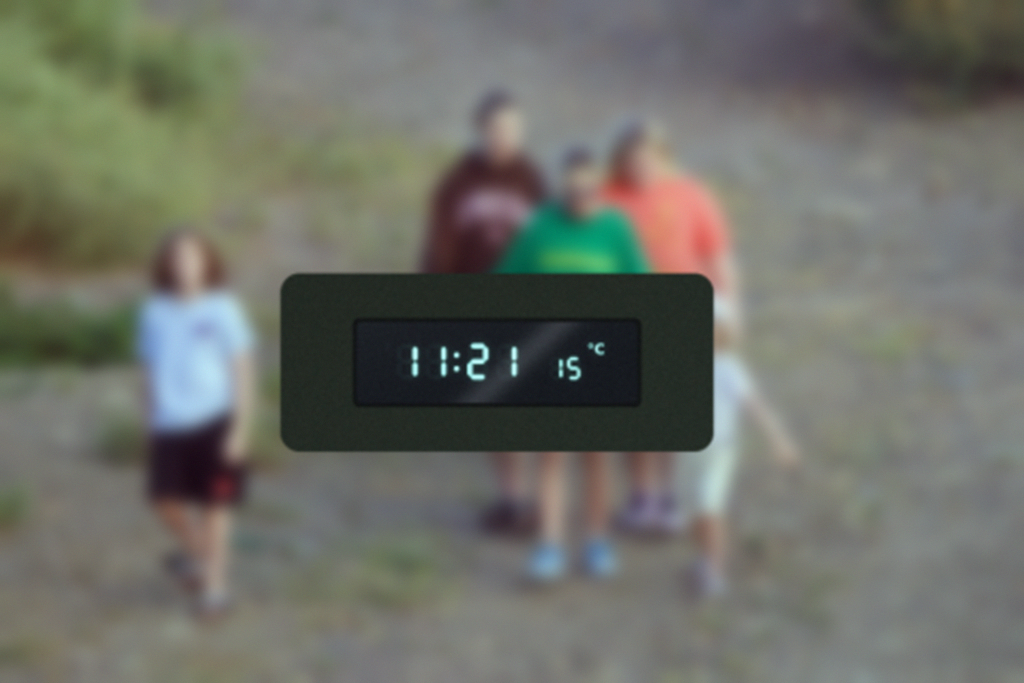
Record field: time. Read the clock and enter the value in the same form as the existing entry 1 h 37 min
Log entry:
11 h 21 min
